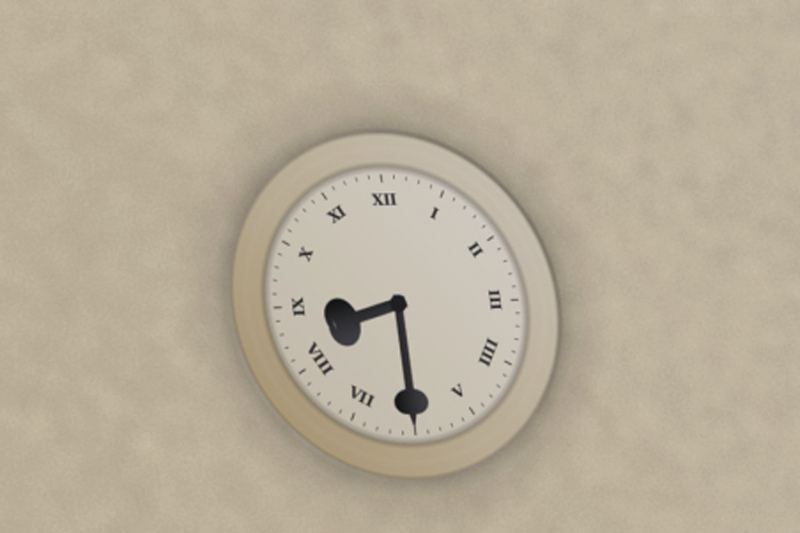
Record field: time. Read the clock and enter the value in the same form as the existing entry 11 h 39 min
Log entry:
8 h 30 min
